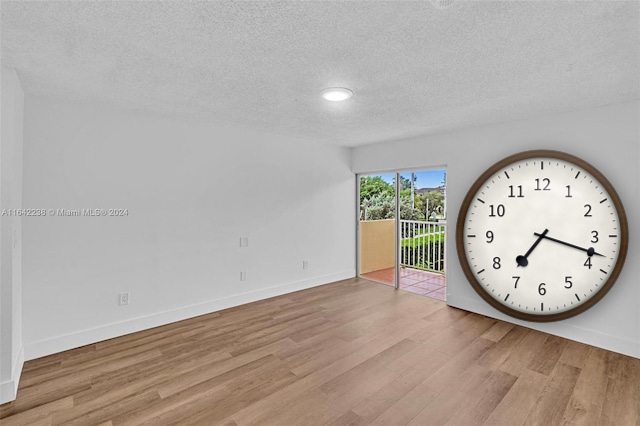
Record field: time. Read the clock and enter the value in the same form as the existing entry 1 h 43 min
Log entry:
7 h 18 min
